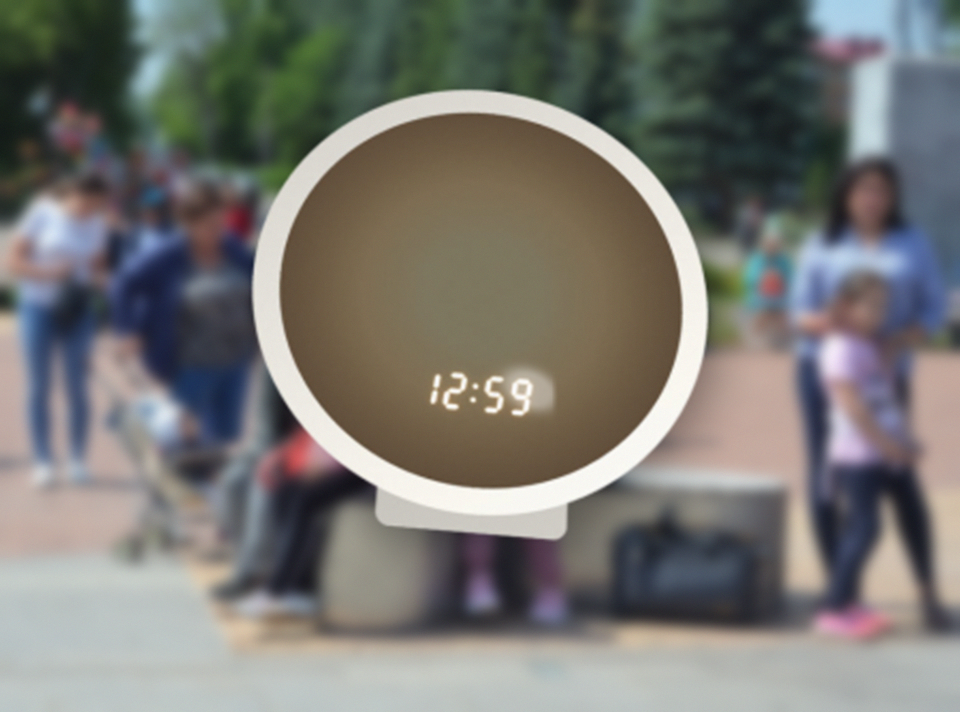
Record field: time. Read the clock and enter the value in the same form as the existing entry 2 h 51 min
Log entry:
12 h 59 min
